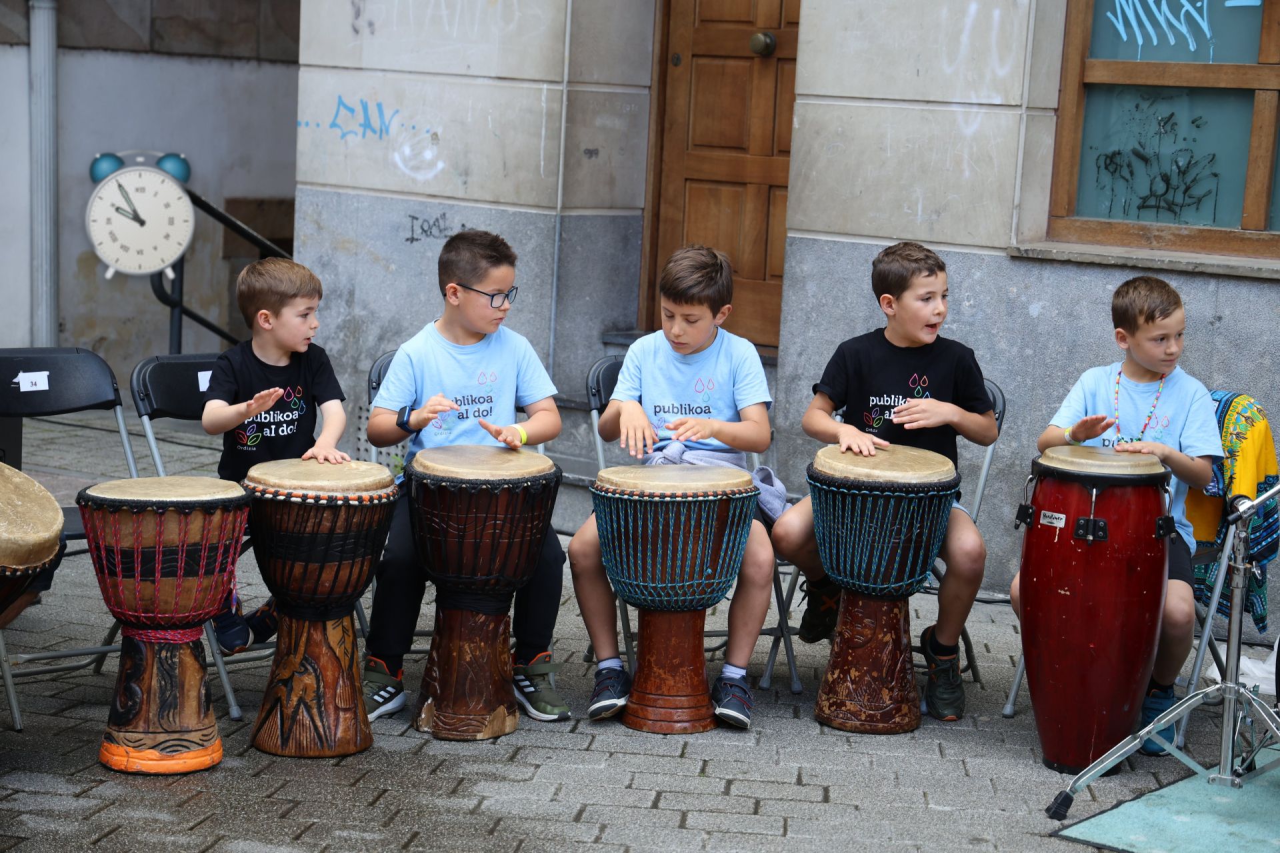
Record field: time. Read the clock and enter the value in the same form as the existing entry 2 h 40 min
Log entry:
9 h 55 min
